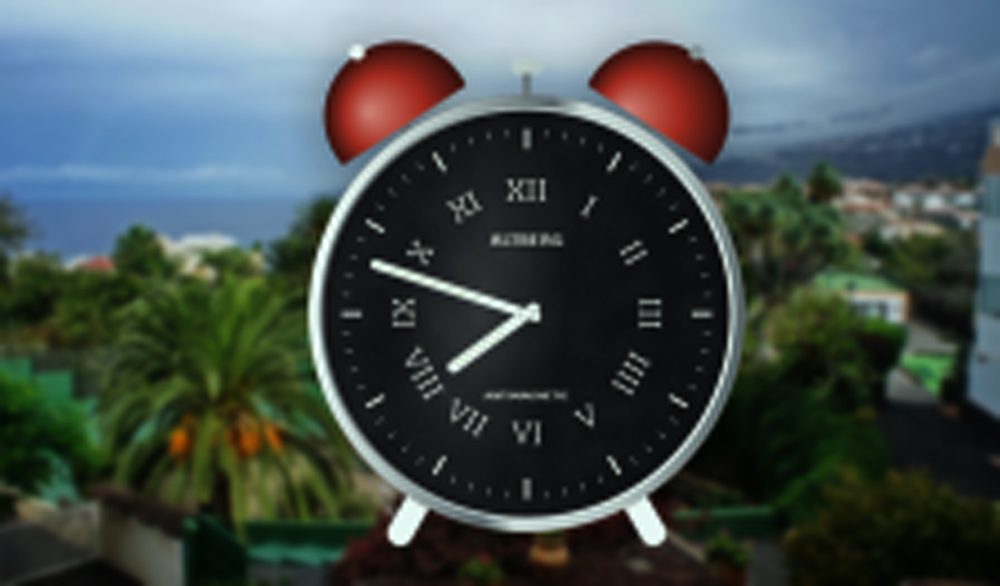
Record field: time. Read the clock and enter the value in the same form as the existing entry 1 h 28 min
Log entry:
7 h 48 min
